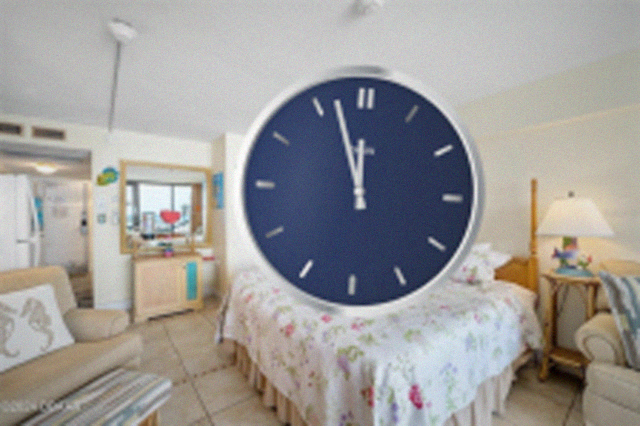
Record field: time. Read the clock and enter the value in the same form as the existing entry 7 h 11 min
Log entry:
11 h 57 min
